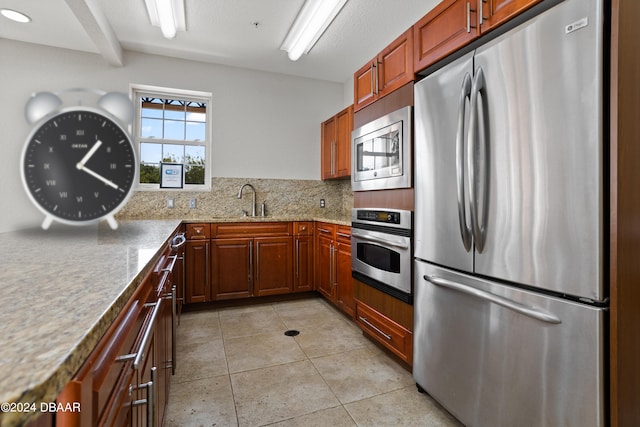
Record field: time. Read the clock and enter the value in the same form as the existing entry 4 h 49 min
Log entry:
1 h 20 min
